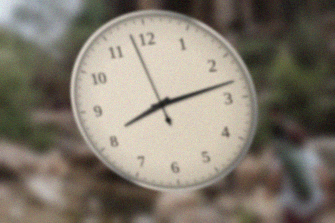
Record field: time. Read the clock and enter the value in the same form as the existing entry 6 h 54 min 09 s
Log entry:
8 h 12 min 58 s
